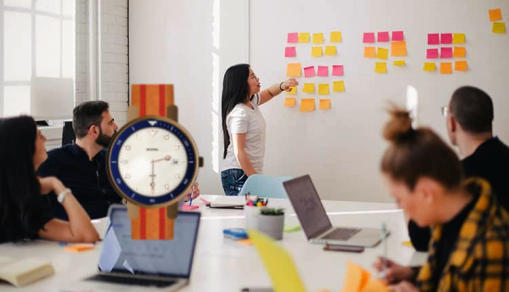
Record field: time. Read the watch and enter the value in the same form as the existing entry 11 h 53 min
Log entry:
2 h 30 min
